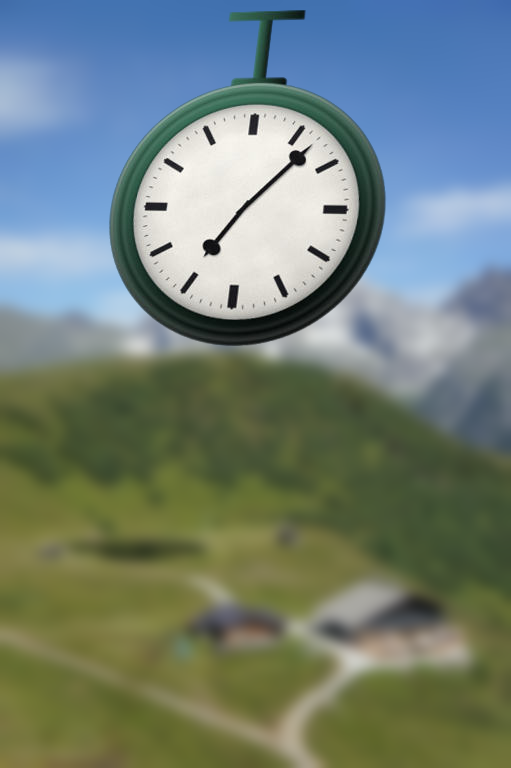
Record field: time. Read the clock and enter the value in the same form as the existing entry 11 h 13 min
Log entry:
7 h 07 min
